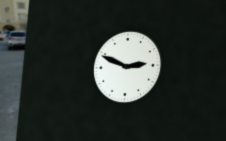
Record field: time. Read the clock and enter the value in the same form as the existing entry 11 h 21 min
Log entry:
2 h 49 min
